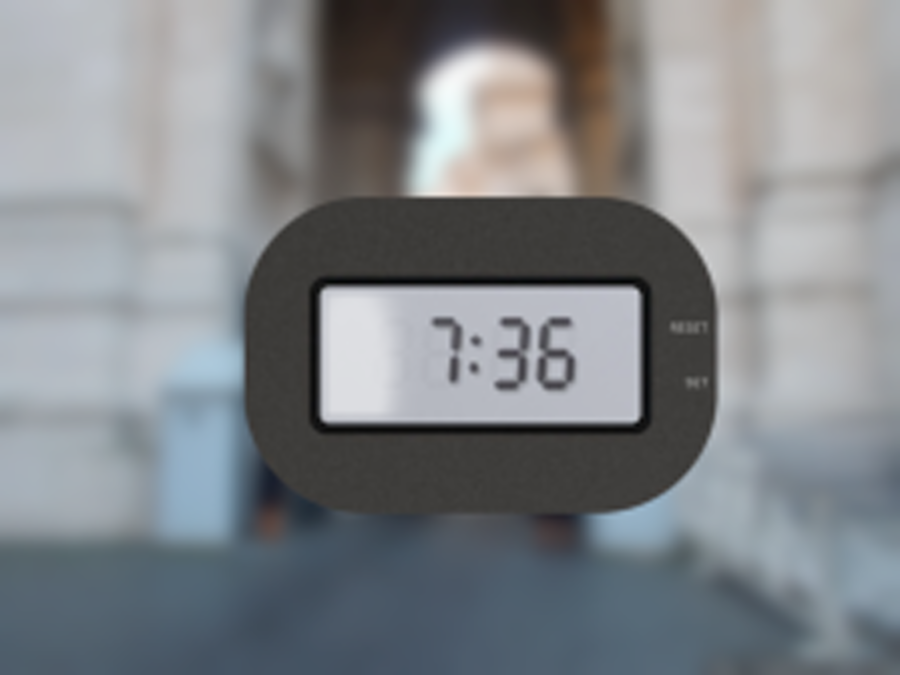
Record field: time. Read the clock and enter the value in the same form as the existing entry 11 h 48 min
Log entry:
7 h 36 min
